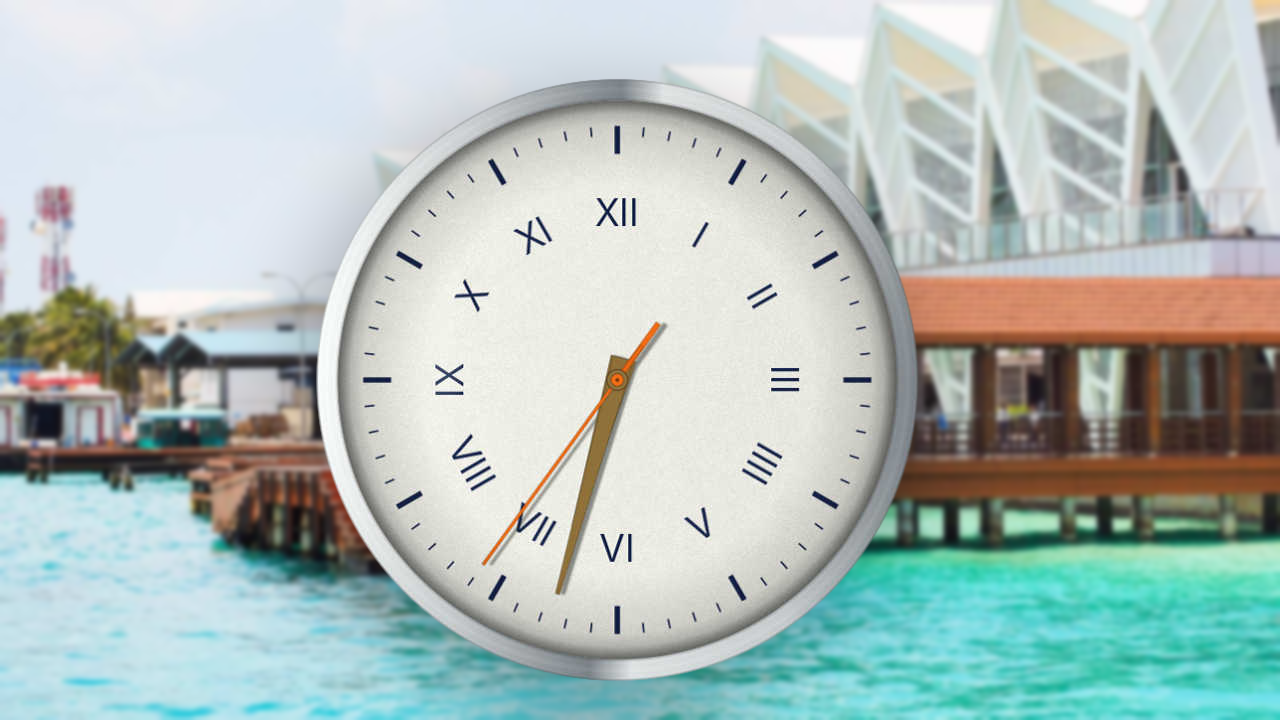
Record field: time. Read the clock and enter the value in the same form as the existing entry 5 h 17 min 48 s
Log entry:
6 h 32 min 36 s
